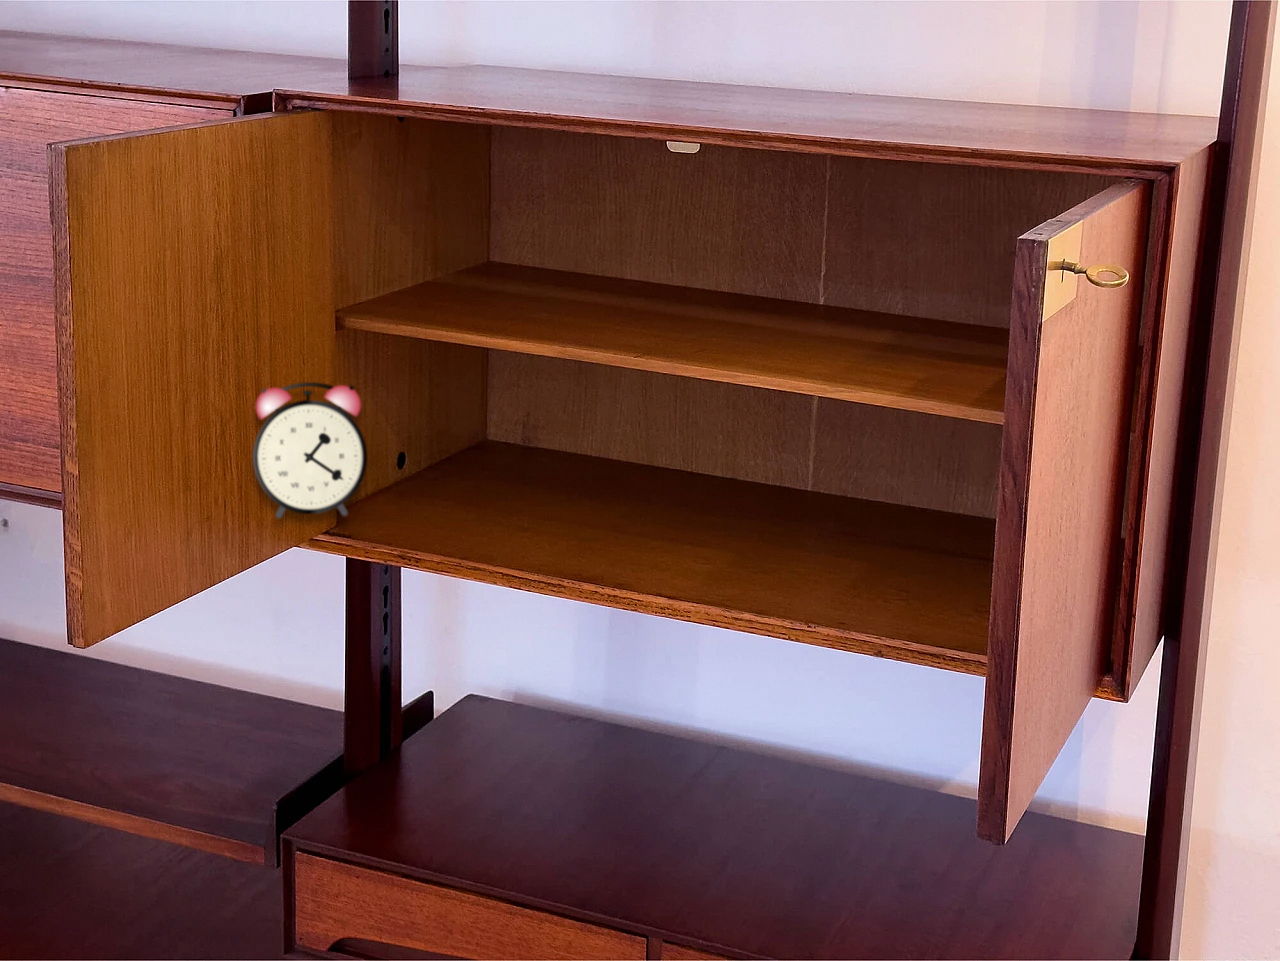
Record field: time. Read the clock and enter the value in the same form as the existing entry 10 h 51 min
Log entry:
1 h 21 min
